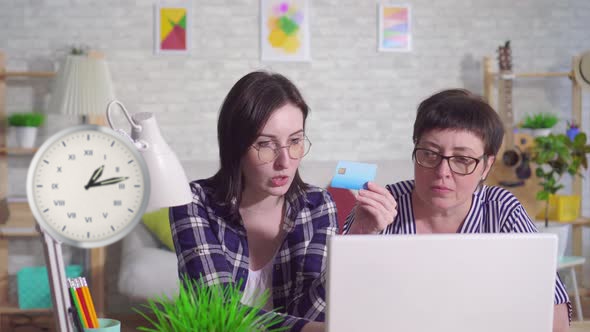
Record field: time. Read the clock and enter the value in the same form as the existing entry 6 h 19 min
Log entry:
1 h 13 min
